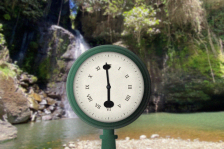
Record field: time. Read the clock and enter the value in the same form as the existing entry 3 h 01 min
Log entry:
5 h 59 min
